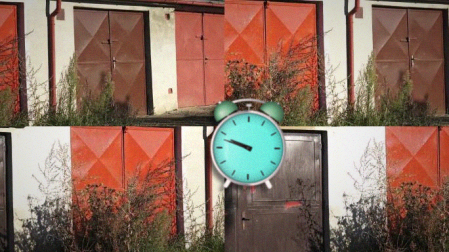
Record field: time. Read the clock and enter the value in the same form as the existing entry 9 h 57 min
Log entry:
9 h 48 min
